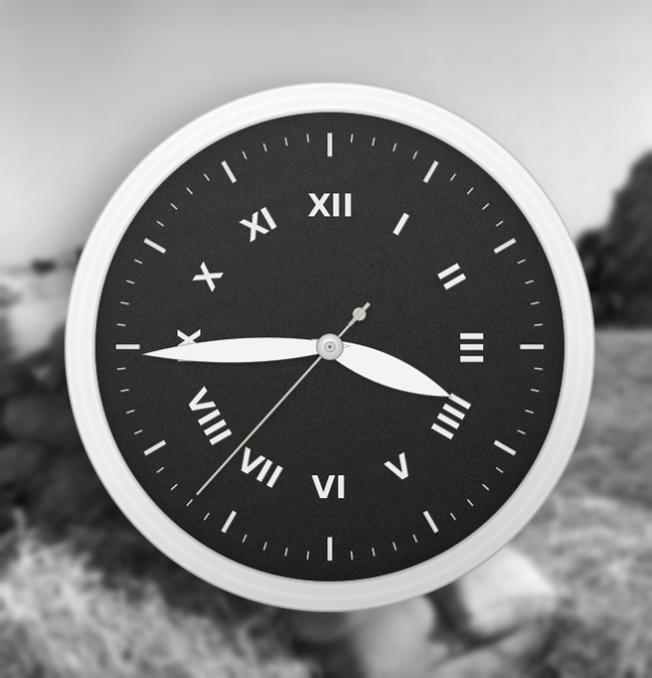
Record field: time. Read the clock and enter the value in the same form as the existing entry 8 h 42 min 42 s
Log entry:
3 h 44 min 37 s
